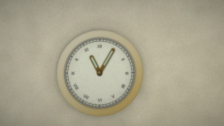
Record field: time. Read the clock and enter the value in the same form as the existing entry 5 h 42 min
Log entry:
11 h 05 min
